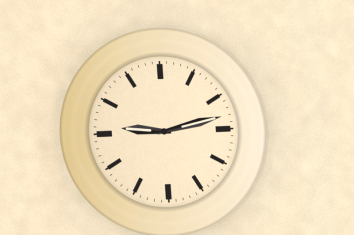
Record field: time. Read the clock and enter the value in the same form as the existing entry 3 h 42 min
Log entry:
9 h 13 min
